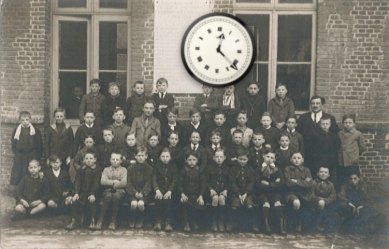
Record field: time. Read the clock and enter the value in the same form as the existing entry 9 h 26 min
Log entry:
12 h 22 min
